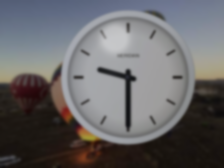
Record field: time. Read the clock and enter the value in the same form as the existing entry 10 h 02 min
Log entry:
9 h 30 min
